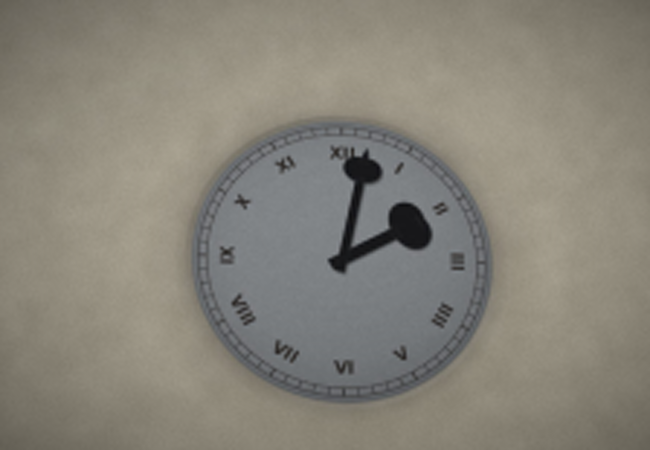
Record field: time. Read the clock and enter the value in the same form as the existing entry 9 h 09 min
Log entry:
2 h 02 min
